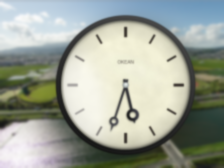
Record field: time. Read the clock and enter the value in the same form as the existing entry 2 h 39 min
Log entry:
5 h 33 min
